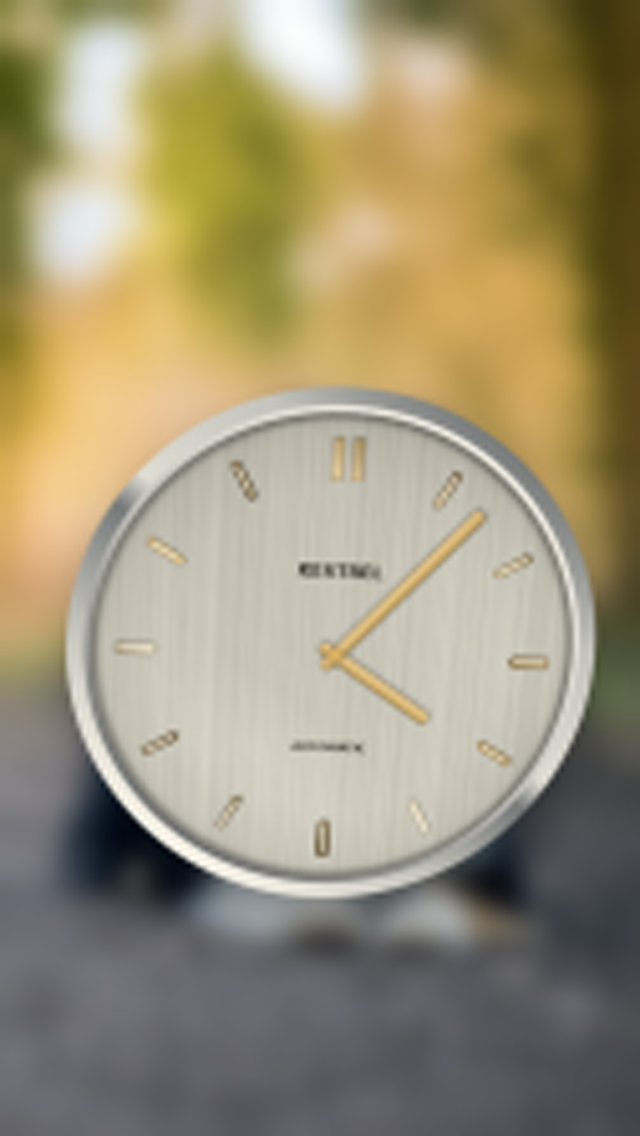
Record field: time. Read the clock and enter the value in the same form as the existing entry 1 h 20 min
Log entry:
4 h 07 min
